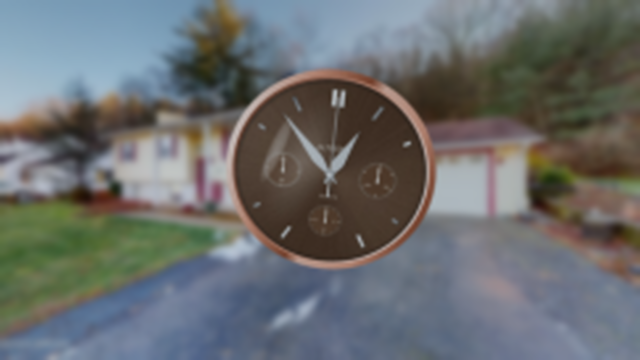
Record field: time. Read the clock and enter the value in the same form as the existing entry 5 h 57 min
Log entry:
12 h 53 min
